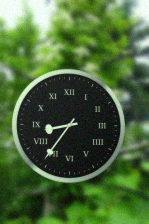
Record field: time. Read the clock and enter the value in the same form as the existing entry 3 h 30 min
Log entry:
8 h 36 min
